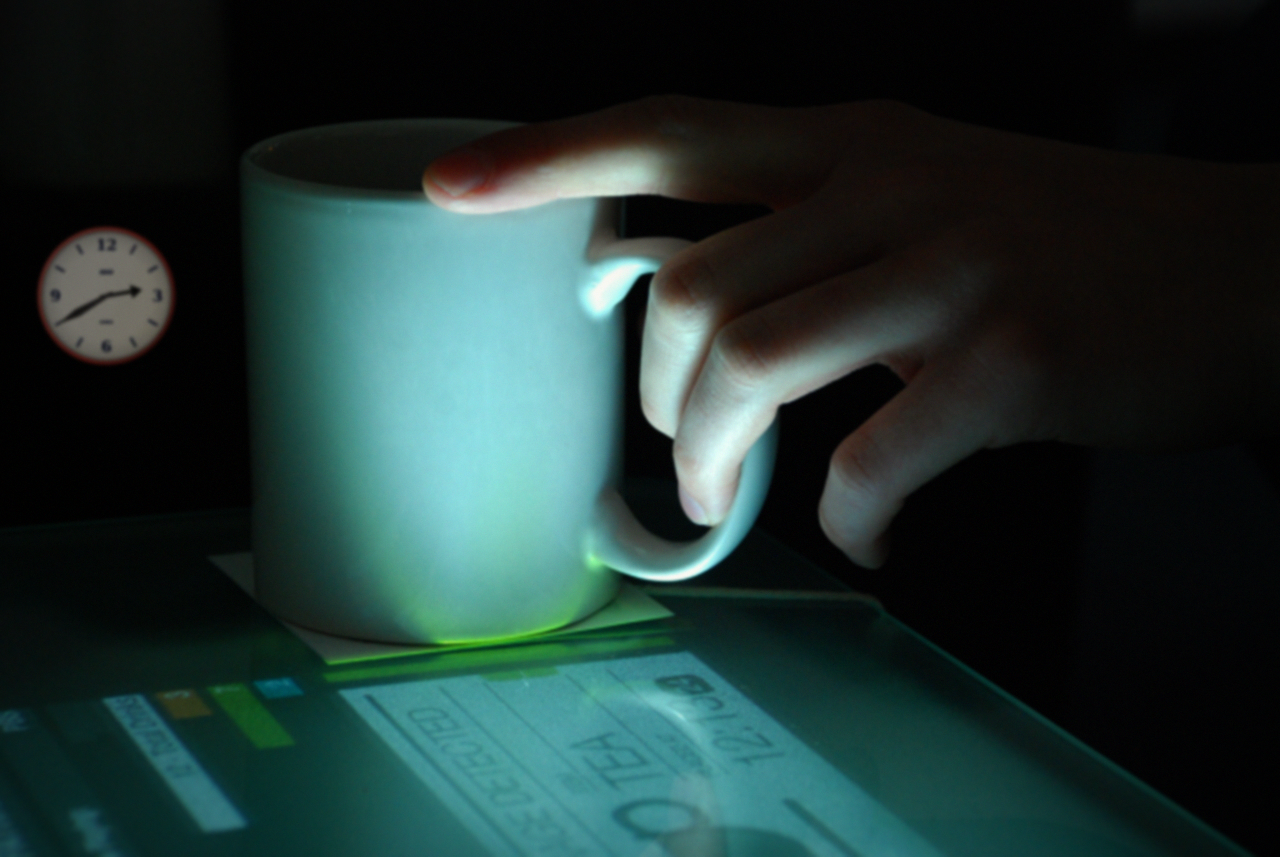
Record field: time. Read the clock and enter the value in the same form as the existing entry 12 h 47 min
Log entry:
2 h 40 min
